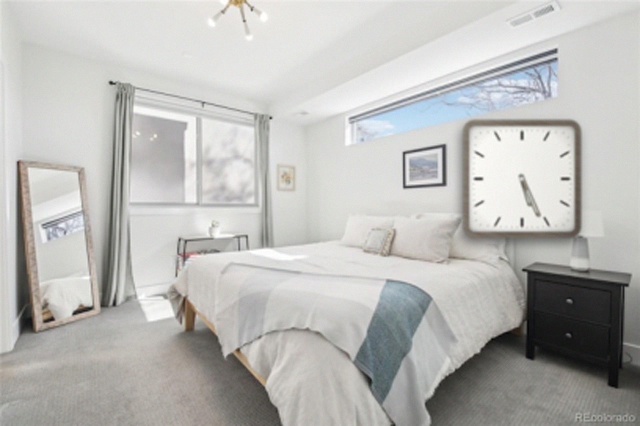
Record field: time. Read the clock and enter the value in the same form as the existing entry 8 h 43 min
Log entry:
5 h 26 min
